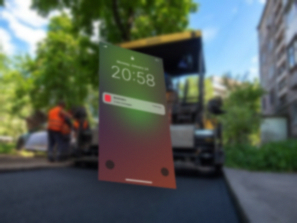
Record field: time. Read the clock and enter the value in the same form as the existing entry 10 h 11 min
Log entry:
20 h 58 min
